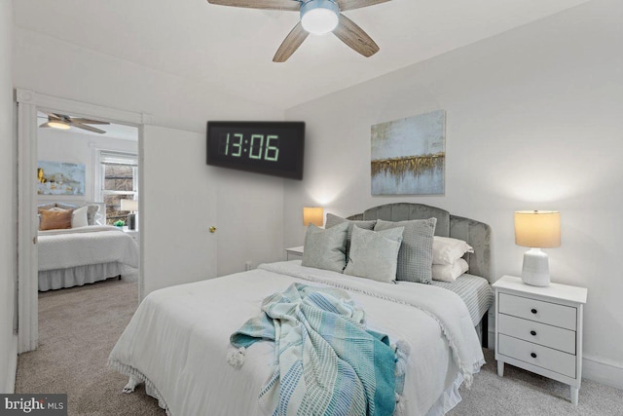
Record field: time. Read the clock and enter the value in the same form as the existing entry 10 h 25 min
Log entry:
13 h 06 min
